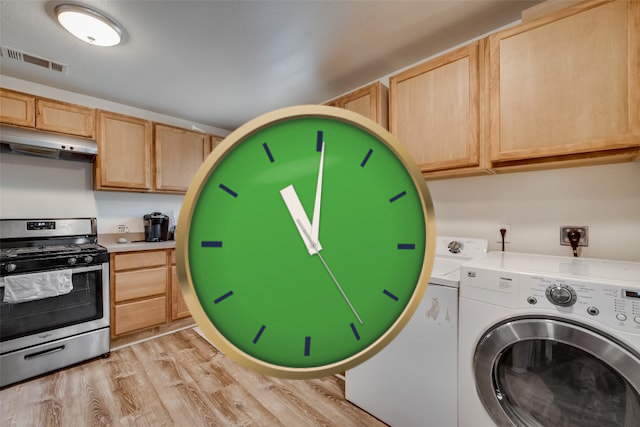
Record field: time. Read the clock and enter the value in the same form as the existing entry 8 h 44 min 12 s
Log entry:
11 h 00 min 24 s
